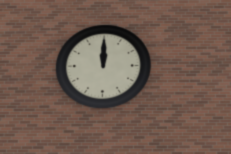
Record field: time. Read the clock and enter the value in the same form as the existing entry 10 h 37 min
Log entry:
12 h 00 min
